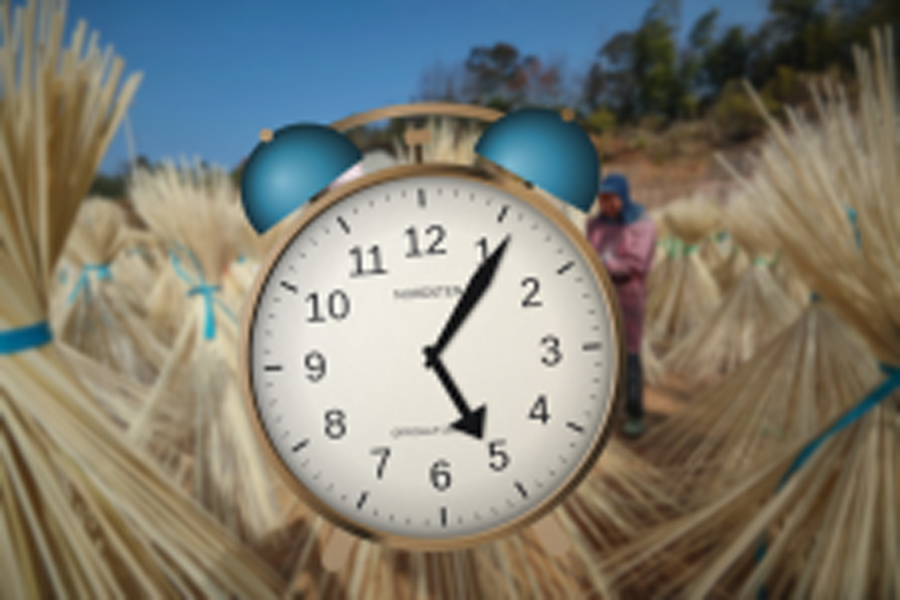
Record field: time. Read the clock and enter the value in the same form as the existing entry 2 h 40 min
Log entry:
5 h 06 min
